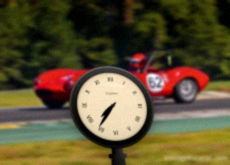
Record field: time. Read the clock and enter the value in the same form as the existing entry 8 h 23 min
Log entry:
7 h 36 min
